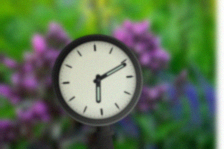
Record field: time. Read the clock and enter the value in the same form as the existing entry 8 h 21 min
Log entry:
6 h 11 min
